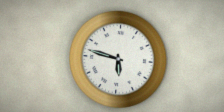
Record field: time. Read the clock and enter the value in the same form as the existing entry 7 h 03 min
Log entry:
5 h 47 min
